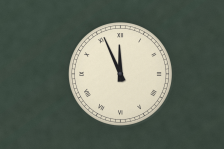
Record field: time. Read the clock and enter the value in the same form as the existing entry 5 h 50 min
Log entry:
11 h 56 min
